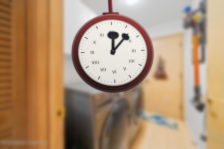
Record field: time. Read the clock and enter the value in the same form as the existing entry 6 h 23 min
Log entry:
12 h 07 min
